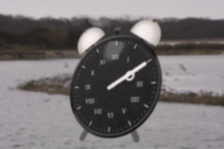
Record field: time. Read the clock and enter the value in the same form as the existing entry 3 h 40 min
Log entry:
2 h 10 min
